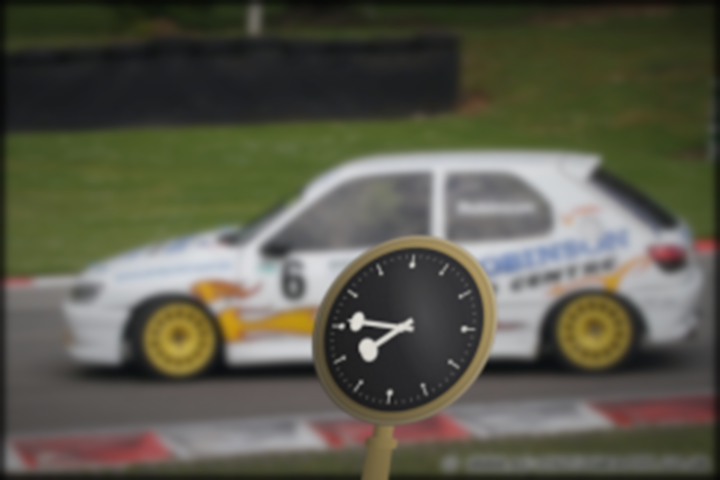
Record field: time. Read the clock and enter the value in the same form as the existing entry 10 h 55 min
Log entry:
7 h 46 min
